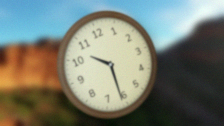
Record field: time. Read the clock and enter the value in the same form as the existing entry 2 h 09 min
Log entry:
10 h 31 min
